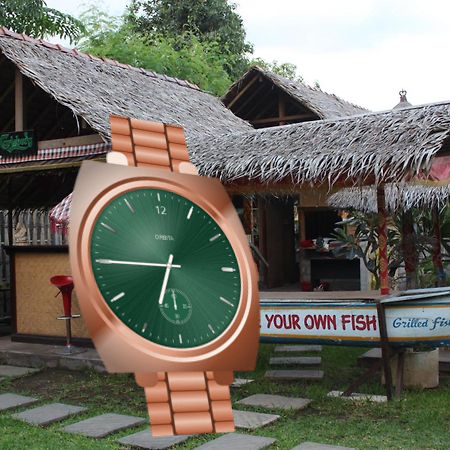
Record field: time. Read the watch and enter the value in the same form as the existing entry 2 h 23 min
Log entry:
6 h 45 min
